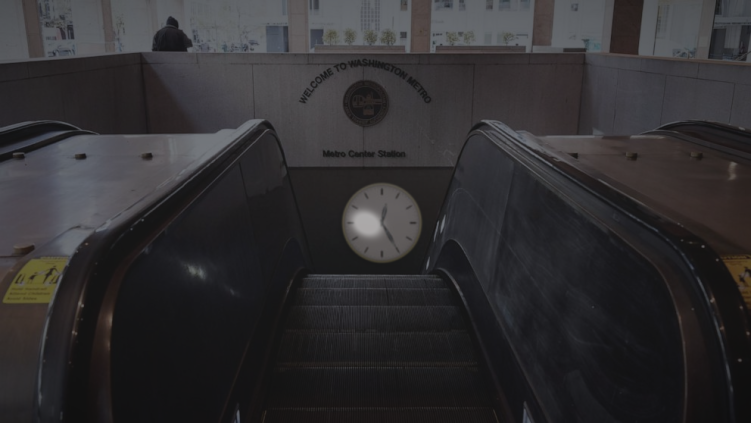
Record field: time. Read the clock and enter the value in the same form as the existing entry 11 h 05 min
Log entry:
12 h 25 min
